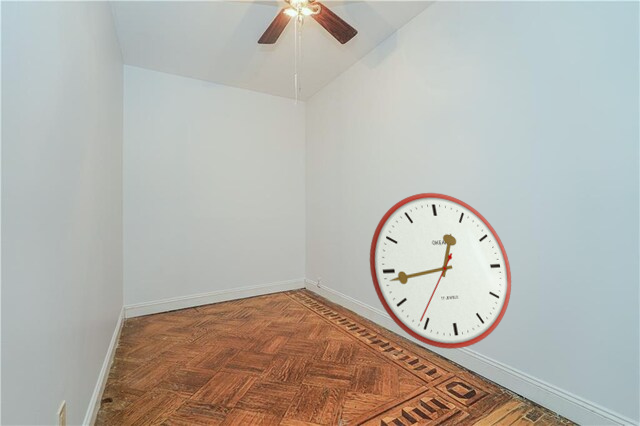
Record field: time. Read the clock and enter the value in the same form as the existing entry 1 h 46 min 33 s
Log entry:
12 h 43 min 36 s
